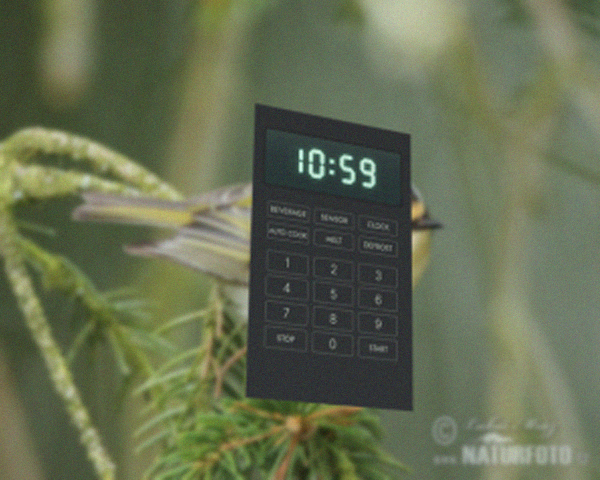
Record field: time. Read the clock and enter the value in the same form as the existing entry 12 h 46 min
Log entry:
10 h 59 min
